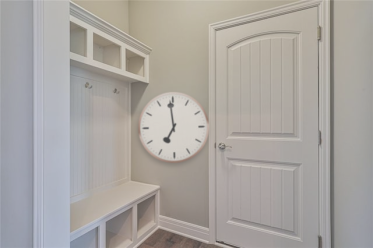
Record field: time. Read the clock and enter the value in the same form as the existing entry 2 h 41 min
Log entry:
6 h 59 min
